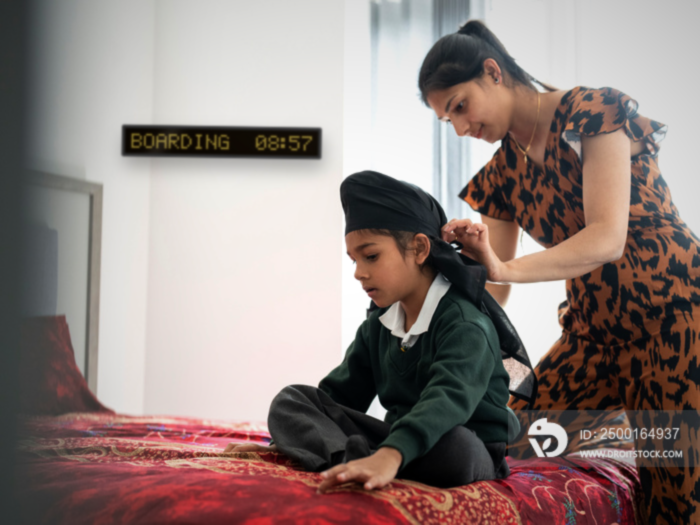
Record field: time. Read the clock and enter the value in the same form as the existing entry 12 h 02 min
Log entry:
8 h 57 min
